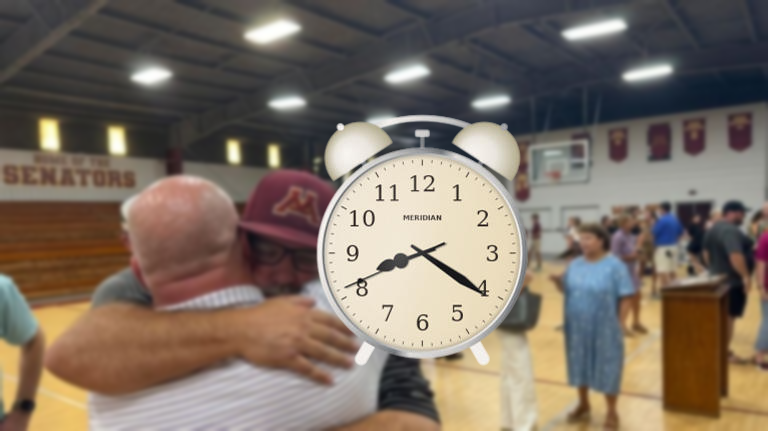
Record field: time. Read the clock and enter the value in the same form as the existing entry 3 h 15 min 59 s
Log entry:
8 h 20 min 41 s
